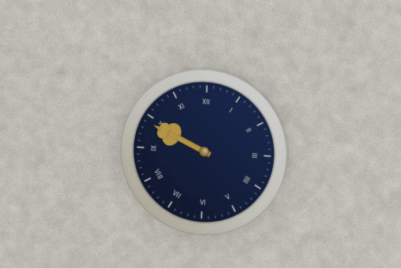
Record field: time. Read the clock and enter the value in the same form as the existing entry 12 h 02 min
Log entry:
9 h 49 min
